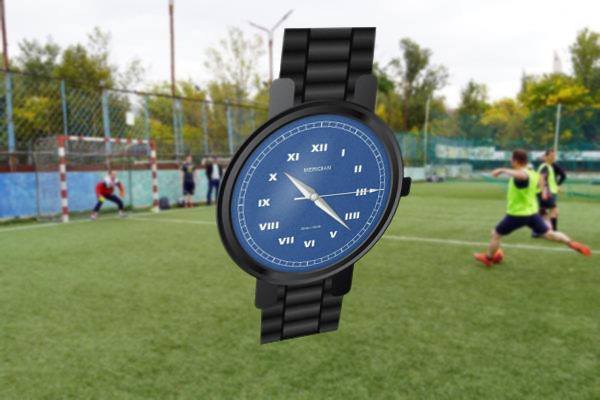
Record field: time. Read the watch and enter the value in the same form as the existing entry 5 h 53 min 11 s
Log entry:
10 h 22 min 15 s
